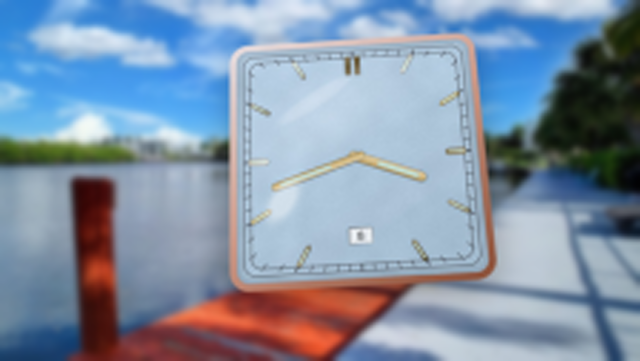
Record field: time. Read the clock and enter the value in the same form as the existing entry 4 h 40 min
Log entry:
3 h 42 min
